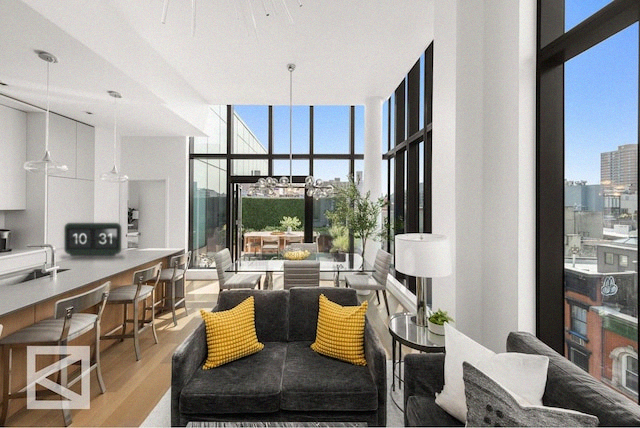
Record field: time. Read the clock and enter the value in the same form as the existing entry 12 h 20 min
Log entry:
10 h 31 min
